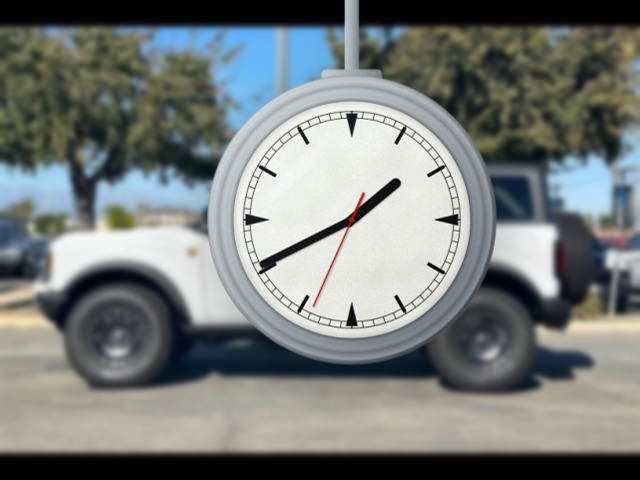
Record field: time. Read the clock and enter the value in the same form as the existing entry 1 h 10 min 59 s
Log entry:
1 h 40 min 34 s
